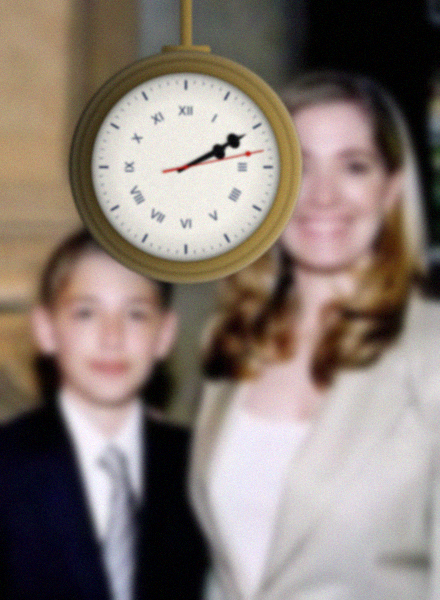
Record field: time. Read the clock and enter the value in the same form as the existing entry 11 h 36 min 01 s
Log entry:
2 h 10 min 13 s
